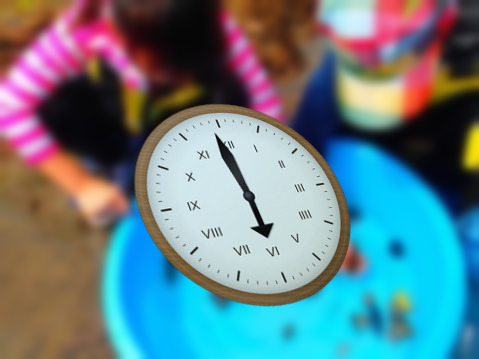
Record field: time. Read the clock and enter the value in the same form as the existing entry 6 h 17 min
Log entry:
5 h 59 min
